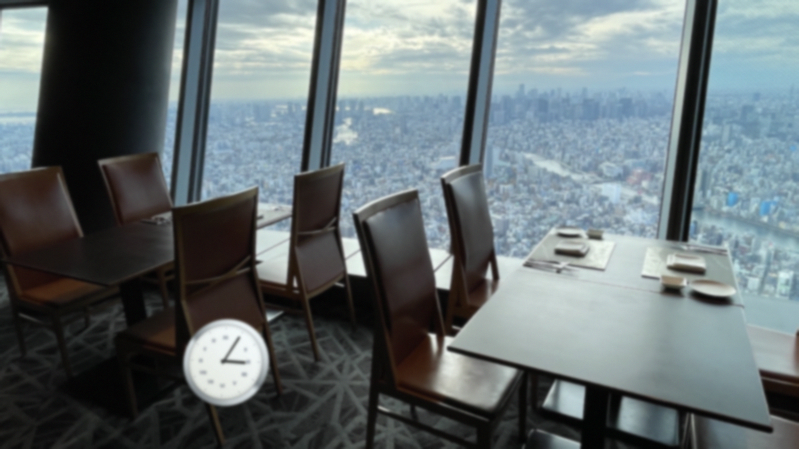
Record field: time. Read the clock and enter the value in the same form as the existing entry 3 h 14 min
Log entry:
3 h 05 min
